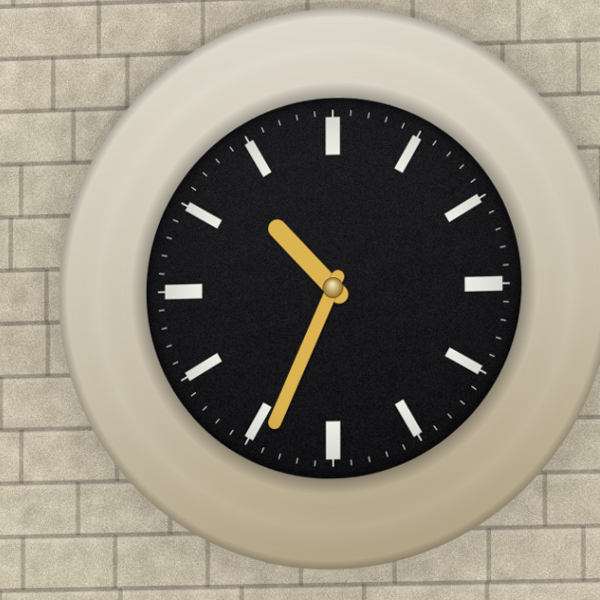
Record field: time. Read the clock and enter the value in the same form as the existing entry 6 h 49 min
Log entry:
10 h 34 min
